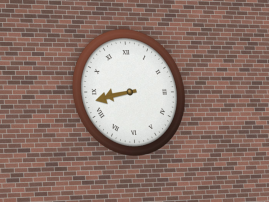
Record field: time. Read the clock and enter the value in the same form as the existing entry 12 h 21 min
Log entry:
8 h 43 min
